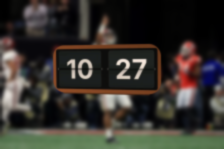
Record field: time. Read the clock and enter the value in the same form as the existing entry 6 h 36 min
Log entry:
10 h 27 min
